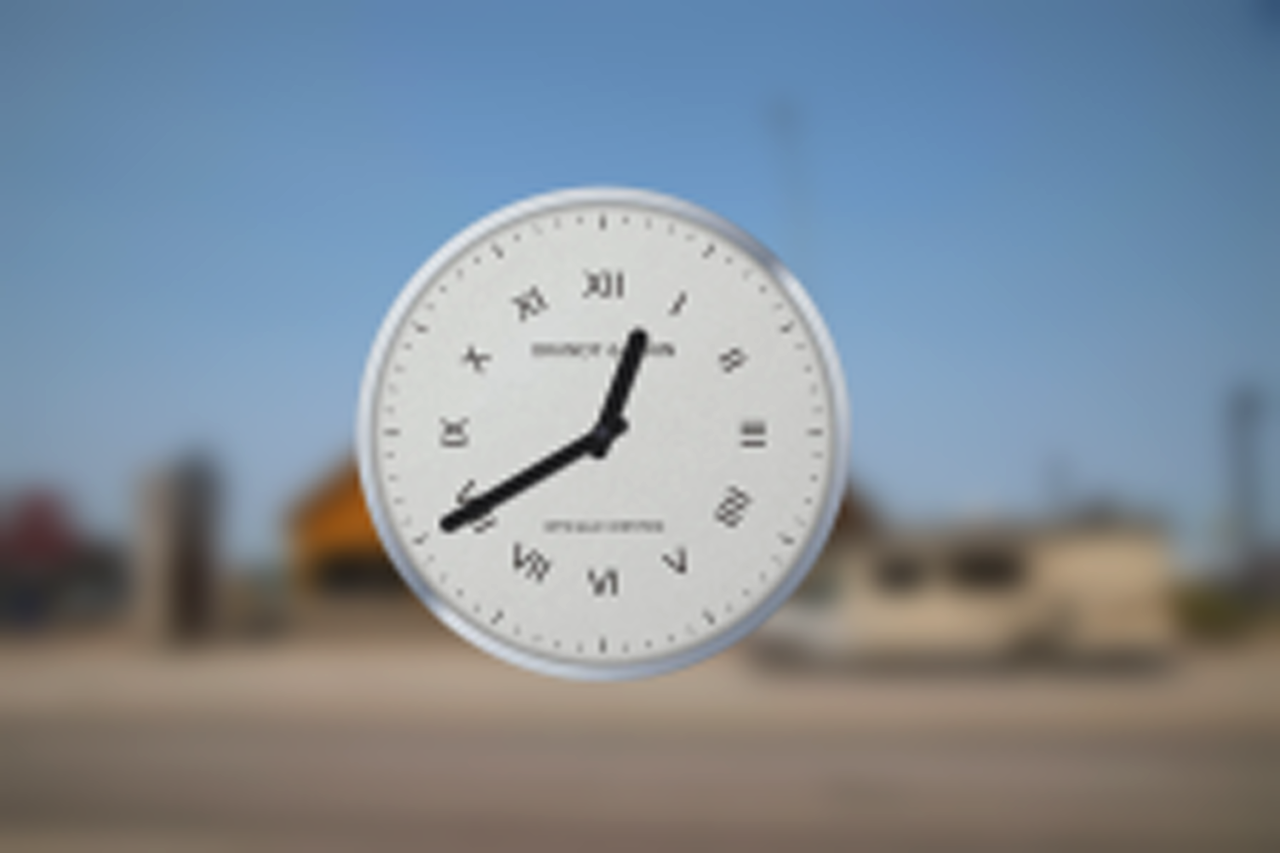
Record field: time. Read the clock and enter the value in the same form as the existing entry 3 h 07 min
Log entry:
12 h 40 min
